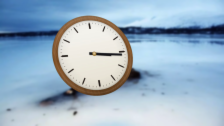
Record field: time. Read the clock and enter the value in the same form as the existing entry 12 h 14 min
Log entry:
3 h 16 min
